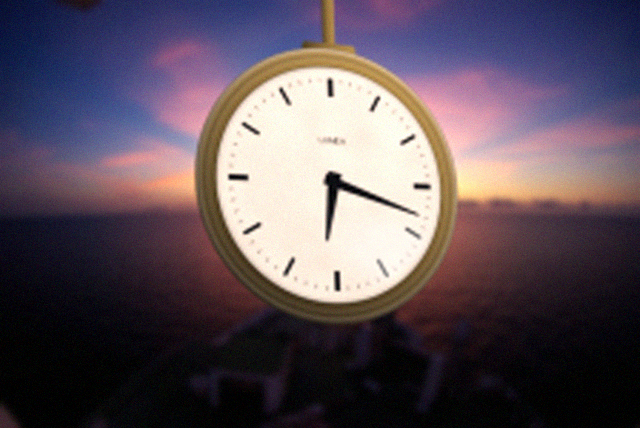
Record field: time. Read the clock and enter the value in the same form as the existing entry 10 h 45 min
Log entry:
6 h 18 min
